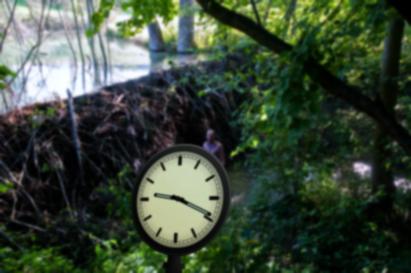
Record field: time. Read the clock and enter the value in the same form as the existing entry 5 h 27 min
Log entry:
9 h 19 min
